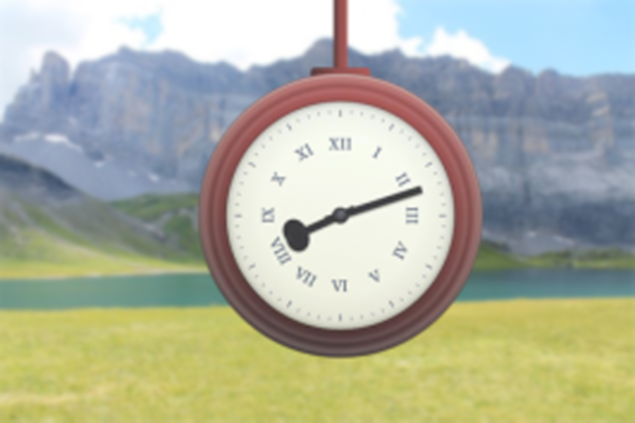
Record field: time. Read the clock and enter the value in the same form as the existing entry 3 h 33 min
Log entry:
8 h 12 min
